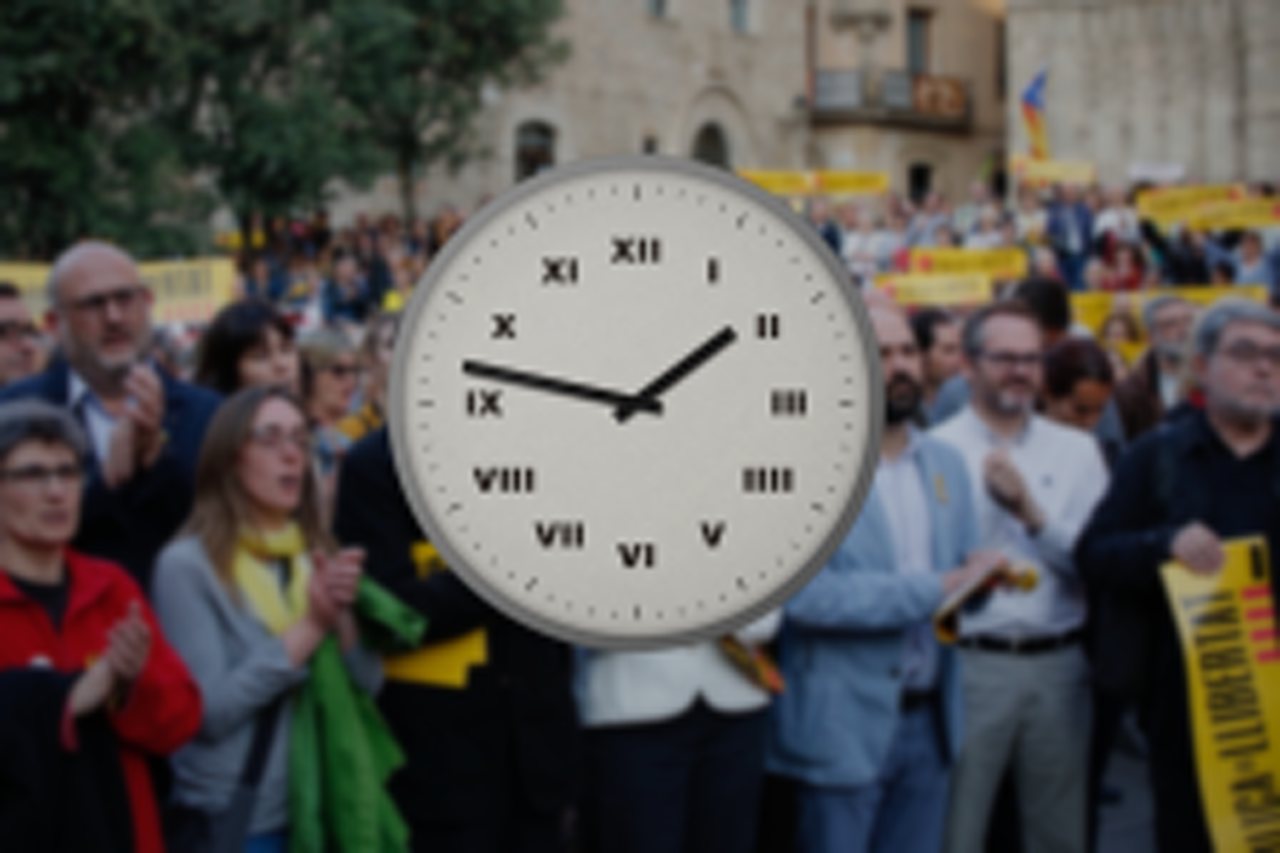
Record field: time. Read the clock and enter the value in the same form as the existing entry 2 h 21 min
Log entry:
1 h 47 min
